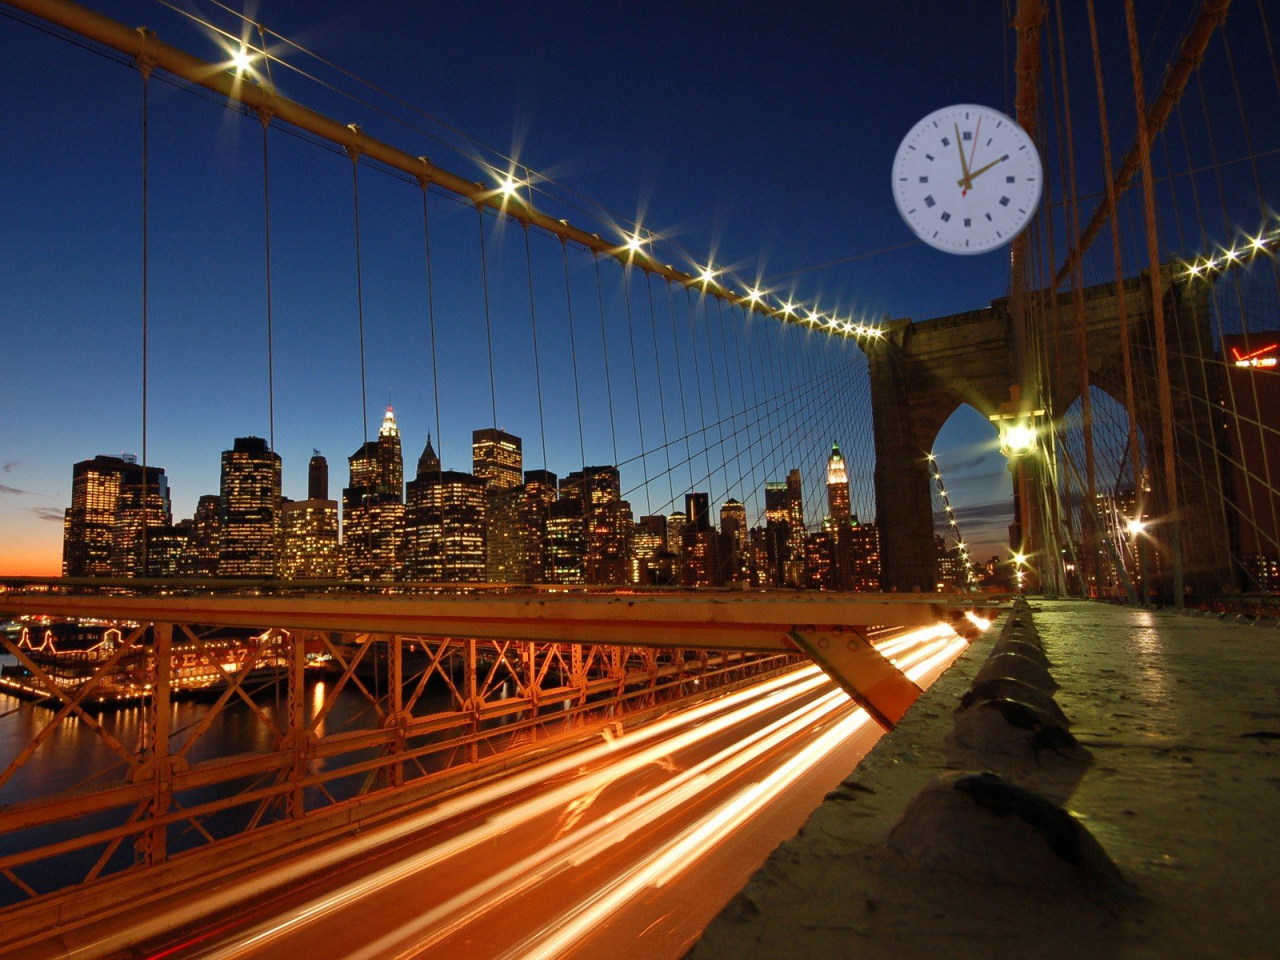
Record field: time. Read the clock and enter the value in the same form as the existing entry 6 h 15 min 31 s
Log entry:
1 h 58 min 02 s
